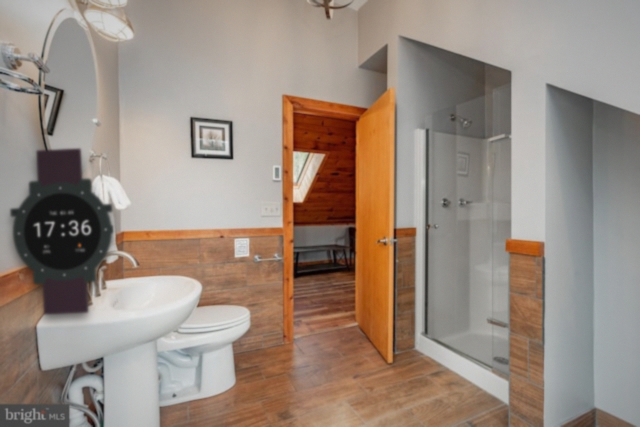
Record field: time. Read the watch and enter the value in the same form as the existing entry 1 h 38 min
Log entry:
17 h 36 min
